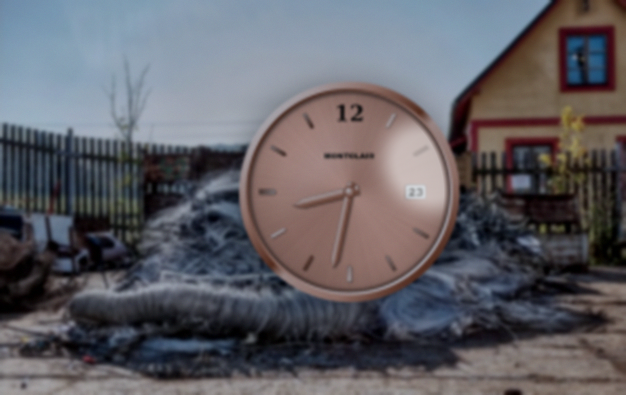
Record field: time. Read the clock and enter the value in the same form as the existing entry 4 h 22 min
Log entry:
8 h 32 min
